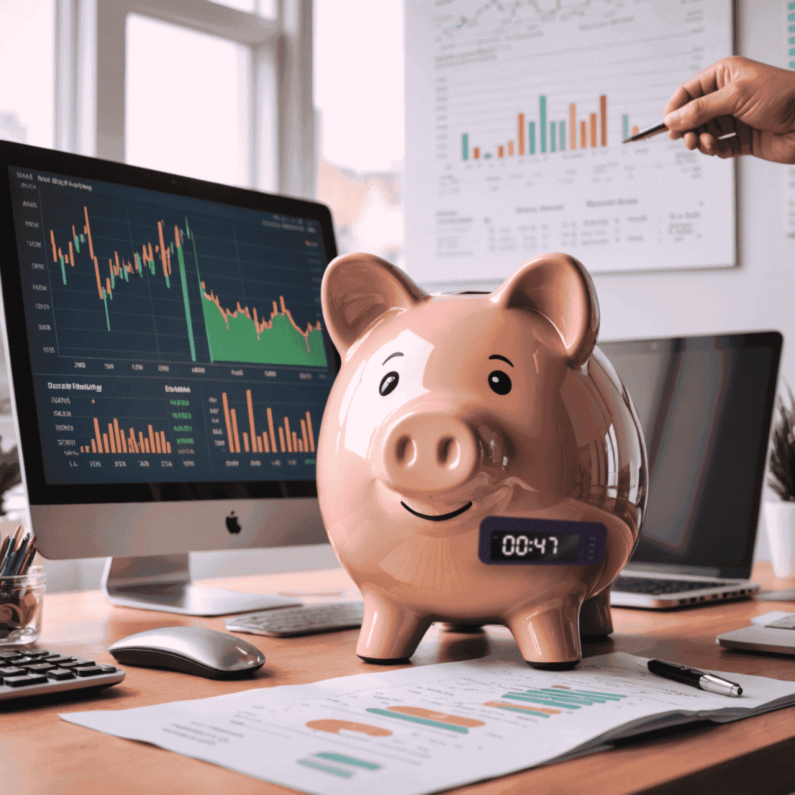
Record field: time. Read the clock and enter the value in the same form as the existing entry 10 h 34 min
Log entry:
0 h 47 min
